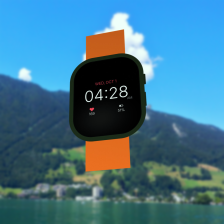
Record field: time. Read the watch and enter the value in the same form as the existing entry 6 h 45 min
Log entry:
4 h 28 min
